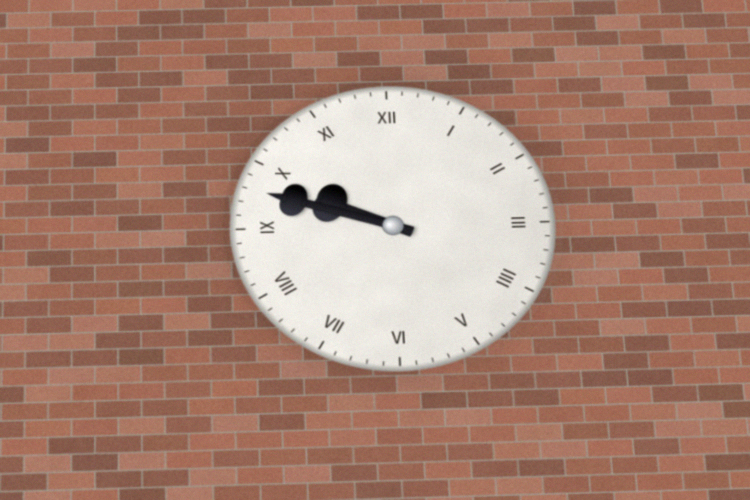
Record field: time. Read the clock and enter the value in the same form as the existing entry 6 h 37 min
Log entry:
9 h 48 min
